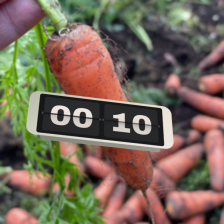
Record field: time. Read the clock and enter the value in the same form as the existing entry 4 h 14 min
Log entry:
0 h 10 min
